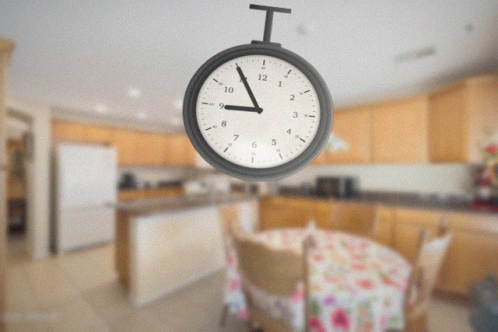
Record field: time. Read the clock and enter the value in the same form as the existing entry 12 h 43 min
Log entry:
8 h 55 min
